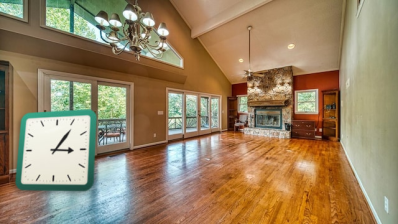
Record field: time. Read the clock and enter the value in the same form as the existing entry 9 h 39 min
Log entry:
3 h 06 min
